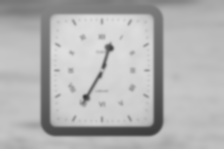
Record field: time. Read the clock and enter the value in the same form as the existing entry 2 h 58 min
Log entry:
12 h 35 min
